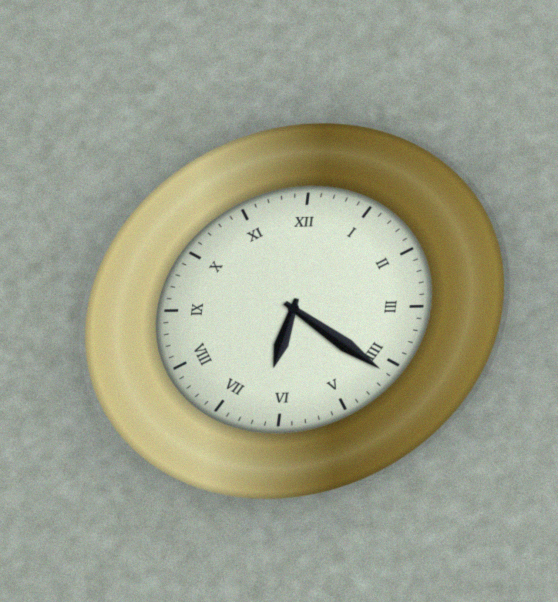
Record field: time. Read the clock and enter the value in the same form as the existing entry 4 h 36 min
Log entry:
6 h 21 min
